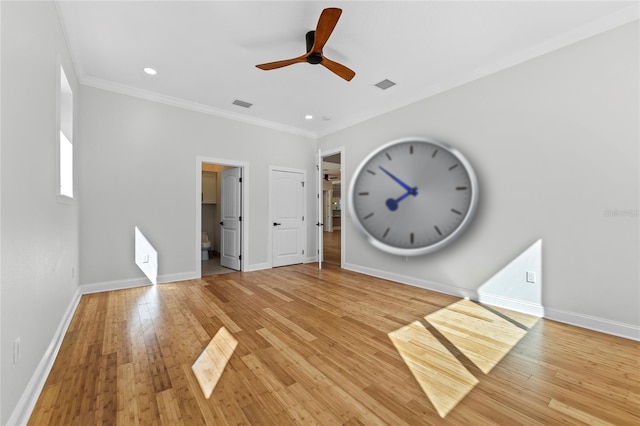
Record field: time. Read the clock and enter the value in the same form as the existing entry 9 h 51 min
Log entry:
7 h 52 min
